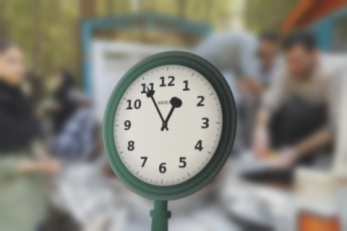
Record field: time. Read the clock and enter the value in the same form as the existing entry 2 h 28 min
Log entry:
12 h 55 min
